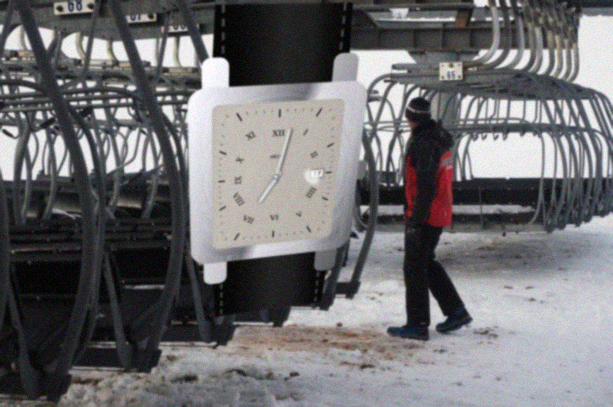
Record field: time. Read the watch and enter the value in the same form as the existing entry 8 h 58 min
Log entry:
7 h 02 min
